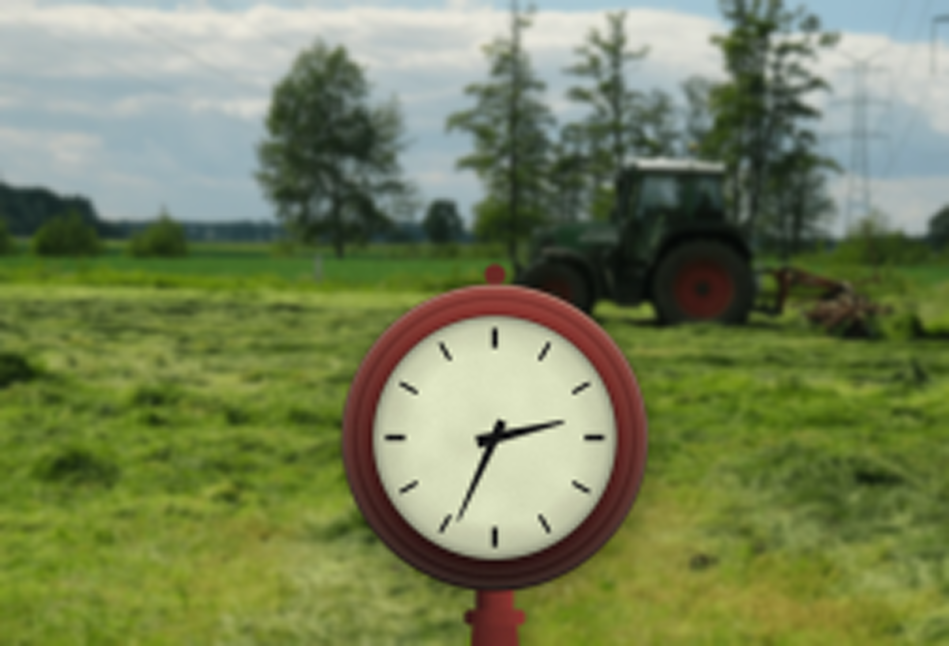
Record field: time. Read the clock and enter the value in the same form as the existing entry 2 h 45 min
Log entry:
2 h 34 min
